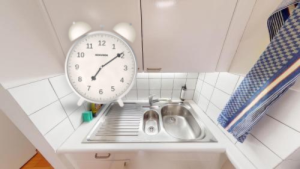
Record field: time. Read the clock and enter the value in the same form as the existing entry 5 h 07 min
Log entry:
7 h 09 min
